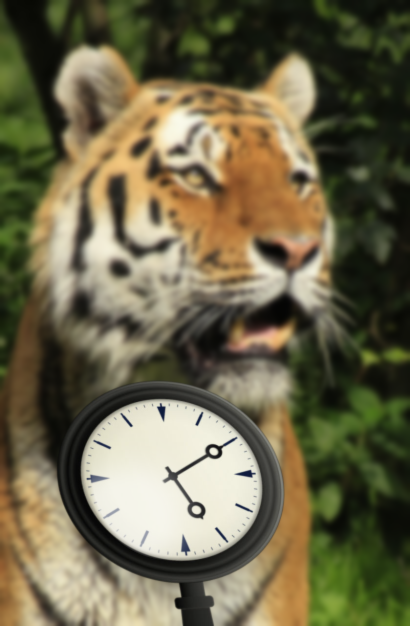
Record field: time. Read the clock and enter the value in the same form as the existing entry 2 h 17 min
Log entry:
5 h 10 min
